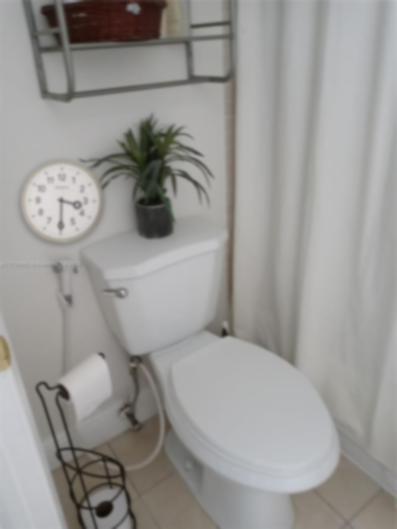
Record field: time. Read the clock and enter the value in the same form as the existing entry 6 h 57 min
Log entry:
3 h 30 min
